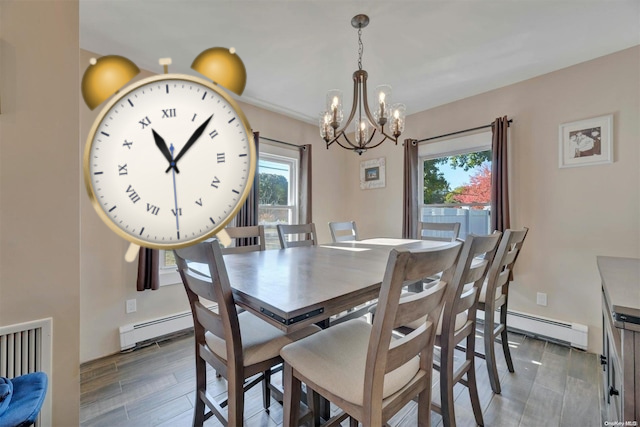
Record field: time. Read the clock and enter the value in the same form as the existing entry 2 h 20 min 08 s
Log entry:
11 h 07 min 30 s
